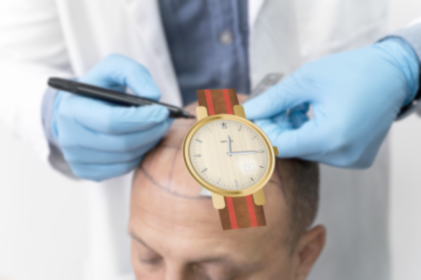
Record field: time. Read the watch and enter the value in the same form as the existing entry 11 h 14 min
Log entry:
12 h 15 min
